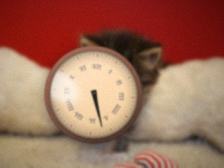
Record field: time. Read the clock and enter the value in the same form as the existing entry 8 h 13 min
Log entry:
5 h 27 min
